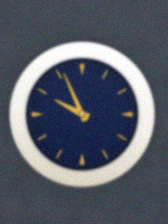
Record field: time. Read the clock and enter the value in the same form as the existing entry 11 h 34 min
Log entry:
9 h 56 min
